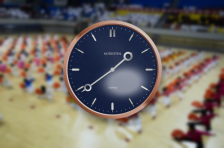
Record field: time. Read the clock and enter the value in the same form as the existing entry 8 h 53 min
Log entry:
1 h 39 min
